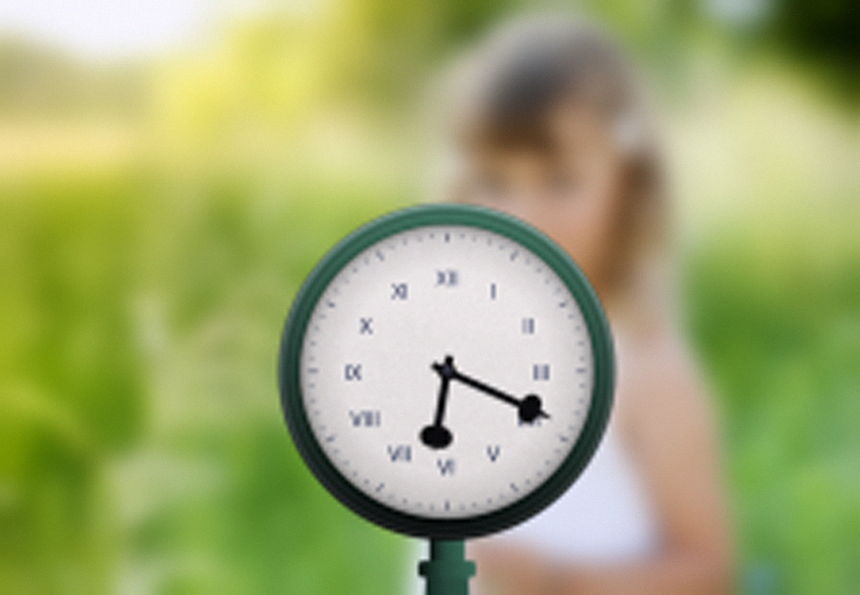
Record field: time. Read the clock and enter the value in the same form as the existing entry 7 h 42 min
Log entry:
6 h 19 min
